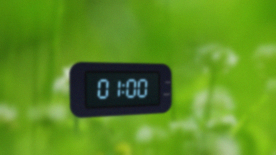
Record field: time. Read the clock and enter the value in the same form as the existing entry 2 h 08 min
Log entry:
1 h 00 min
